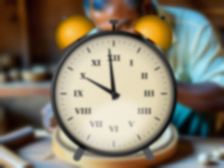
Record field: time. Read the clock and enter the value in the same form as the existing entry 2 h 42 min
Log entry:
9 h 59 min
